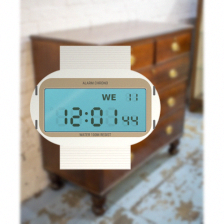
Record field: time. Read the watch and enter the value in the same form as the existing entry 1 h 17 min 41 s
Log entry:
12 h 01 min 44 s
